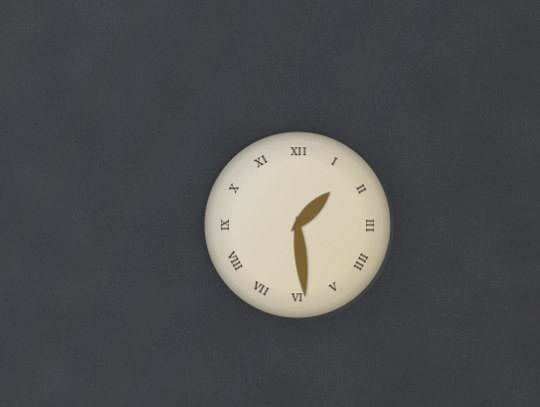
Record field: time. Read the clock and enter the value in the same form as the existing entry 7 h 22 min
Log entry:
1 h 29 min
